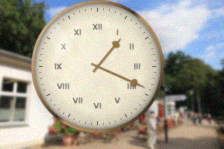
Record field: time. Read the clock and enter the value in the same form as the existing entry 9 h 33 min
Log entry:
1 h 19 min
